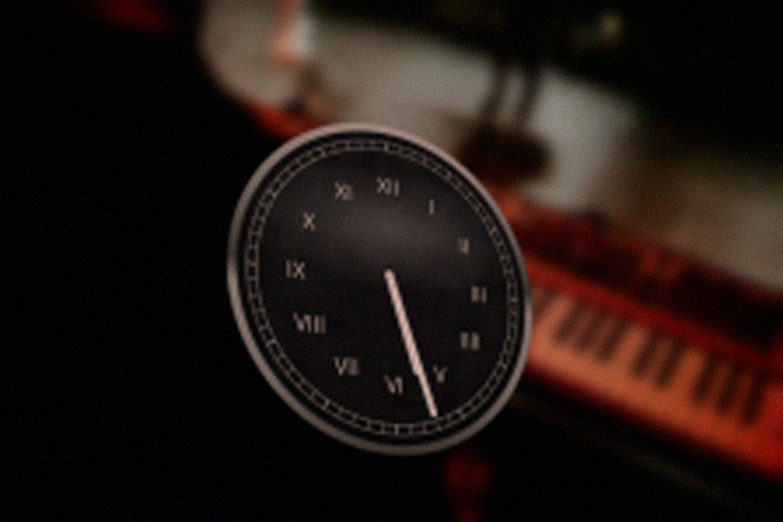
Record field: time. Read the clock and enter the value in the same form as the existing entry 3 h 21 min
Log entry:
5 h 27 min
